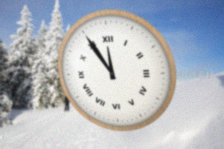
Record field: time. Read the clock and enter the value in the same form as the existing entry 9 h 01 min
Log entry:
11 h 55 min
